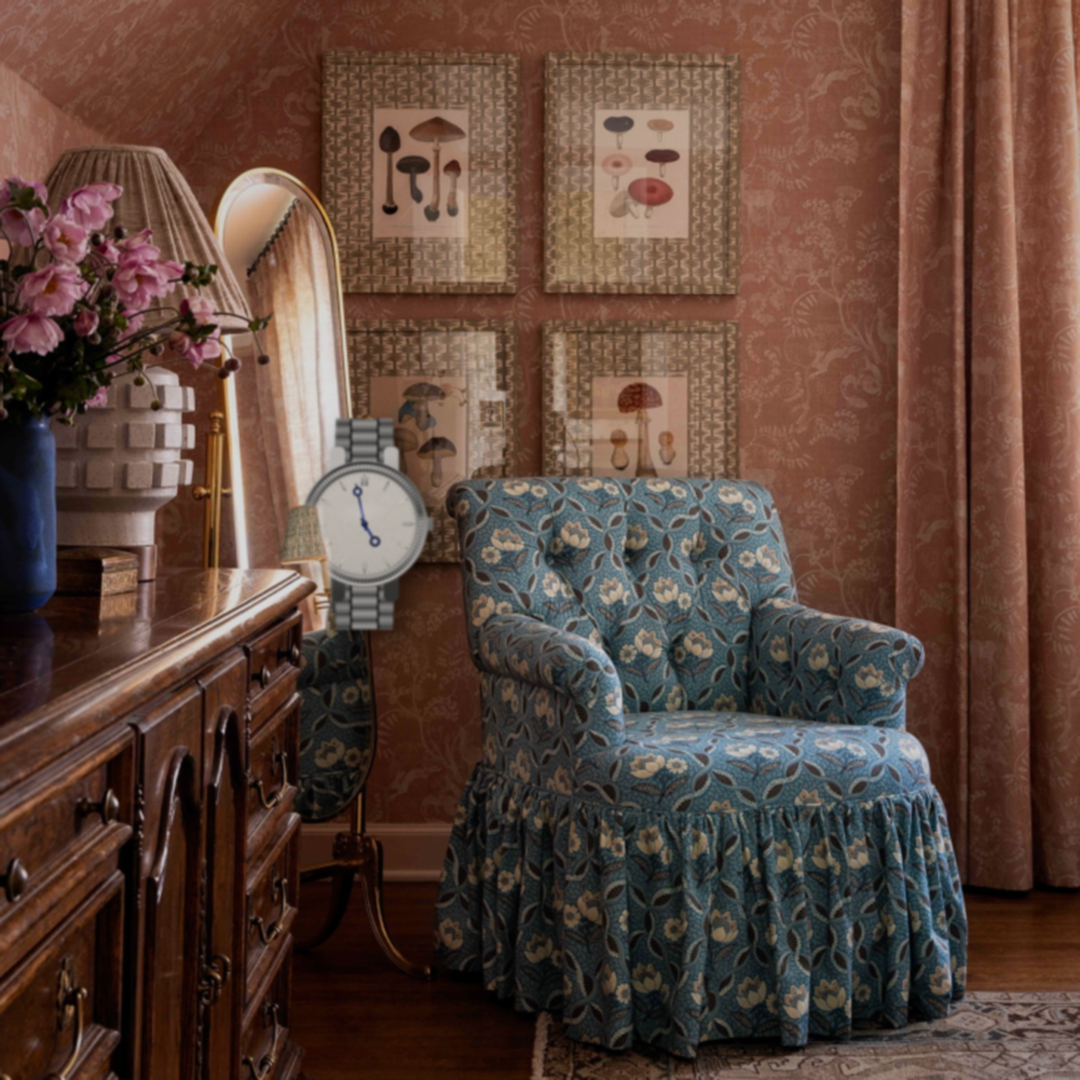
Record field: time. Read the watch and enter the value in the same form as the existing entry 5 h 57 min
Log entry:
4 h 58 min
